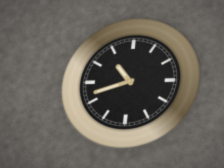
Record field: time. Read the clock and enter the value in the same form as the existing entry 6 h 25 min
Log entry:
10 h 42 min
